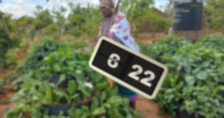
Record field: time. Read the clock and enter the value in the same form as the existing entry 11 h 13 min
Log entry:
6 h 22 min
